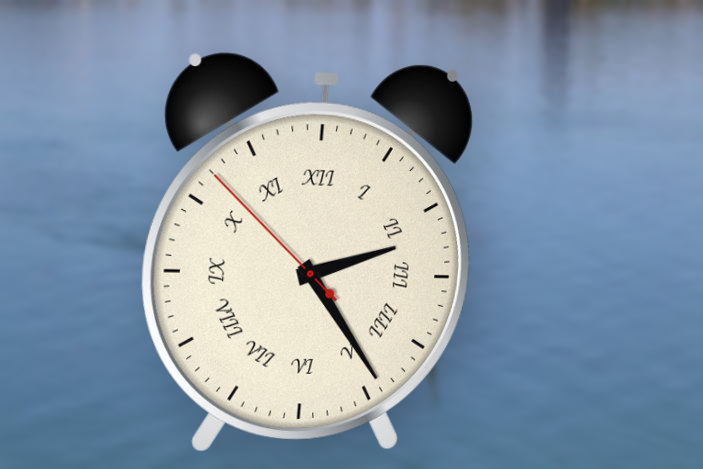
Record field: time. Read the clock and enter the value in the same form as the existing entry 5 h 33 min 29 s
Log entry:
2 h 23 min 52 s
